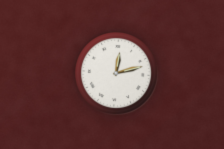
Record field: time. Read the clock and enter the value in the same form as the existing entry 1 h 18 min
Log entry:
12 h 12 min
